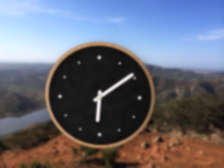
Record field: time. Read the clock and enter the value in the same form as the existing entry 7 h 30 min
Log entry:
6 h 09 min
